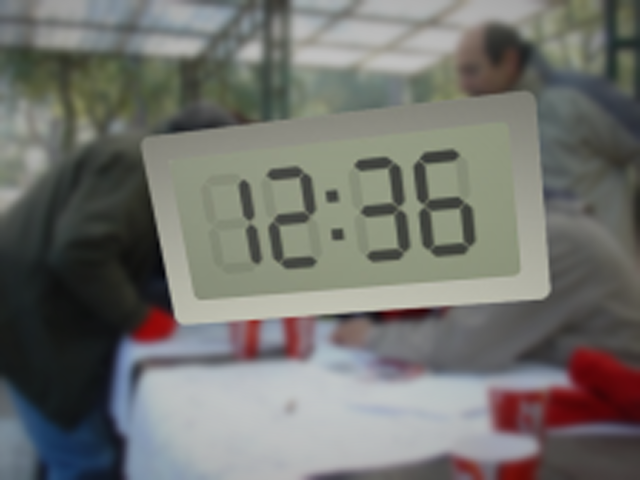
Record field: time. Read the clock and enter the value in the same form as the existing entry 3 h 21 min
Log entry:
12 h 36 min
